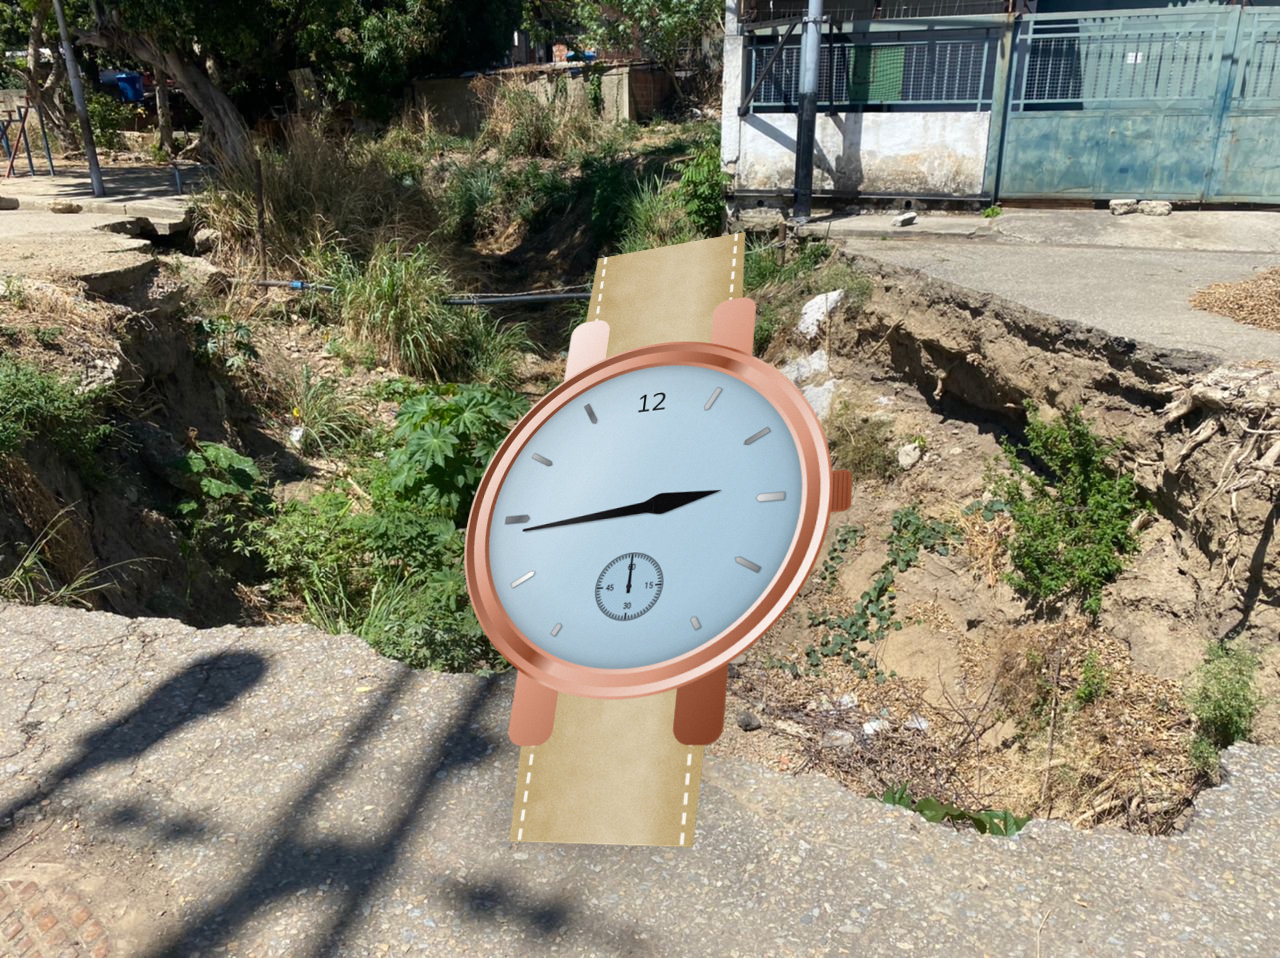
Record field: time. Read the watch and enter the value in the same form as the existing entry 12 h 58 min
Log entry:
2 h 44 min
